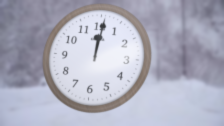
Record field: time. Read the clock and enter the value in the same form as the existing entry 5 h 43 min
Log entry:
12 h 01 min
